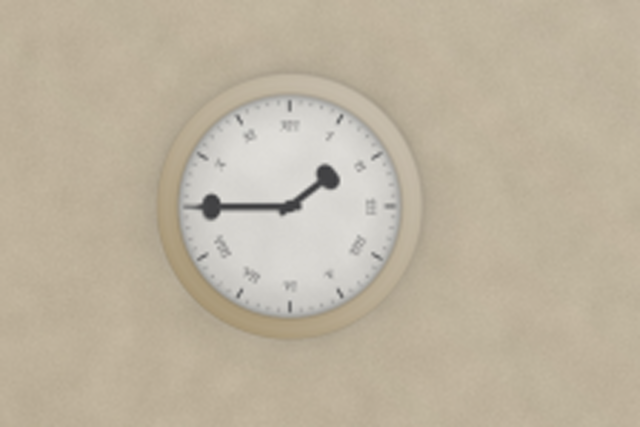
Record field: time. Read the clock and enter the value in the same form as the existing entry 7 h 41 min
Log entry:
1 h 45 min
